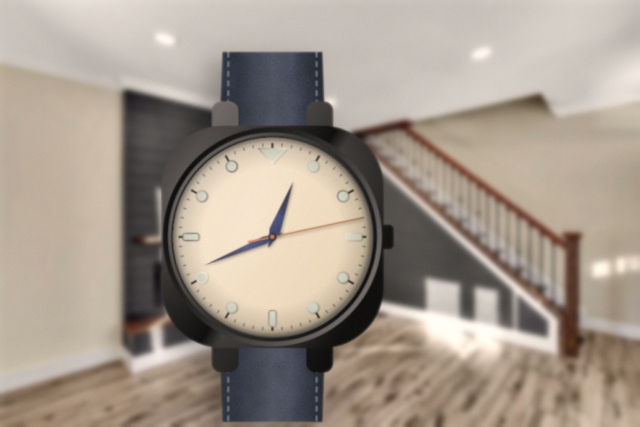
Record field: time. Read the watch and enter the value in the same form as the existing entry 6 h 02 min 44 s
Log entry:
12 h 41 min 13 s
